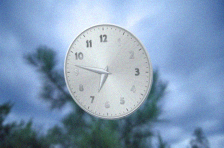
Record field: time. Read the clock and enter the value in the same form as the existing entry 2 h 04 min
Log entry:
6 h 47 min
